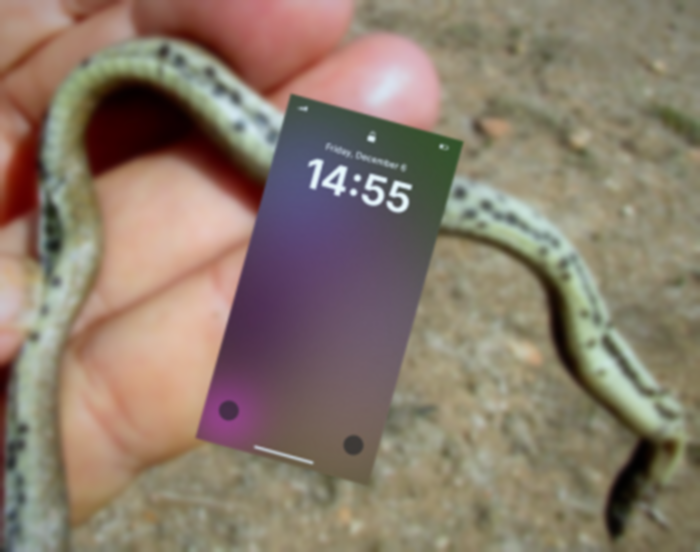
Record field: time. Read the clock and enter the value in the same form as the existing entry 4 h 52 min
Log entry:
14 h 55 min
